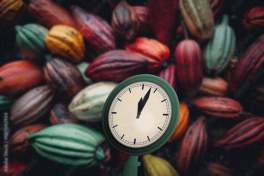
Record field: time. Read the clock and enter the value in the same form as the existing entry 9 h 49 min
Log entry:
12 h 03 min
